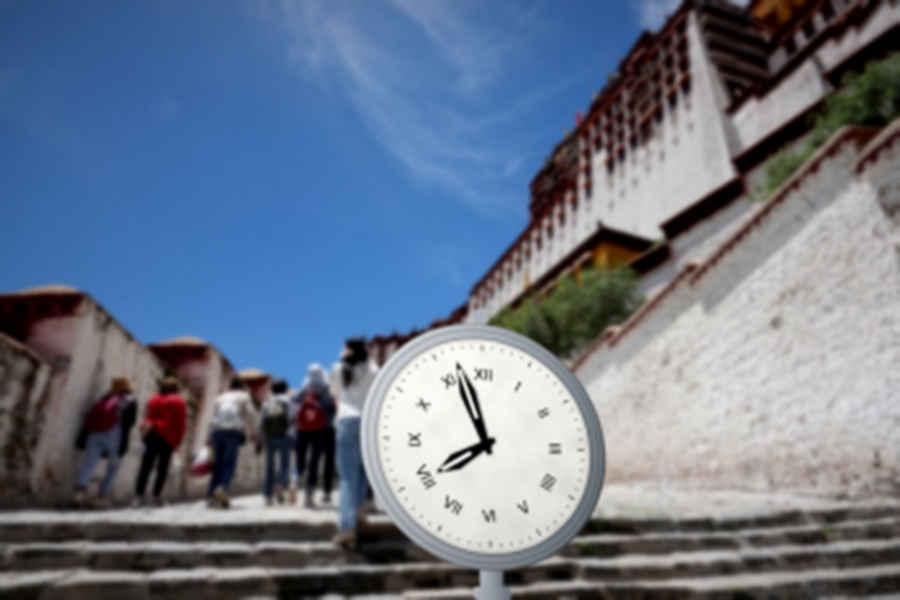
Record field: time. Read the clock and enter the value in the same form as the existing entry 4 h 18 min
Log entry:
7 h 57 min
